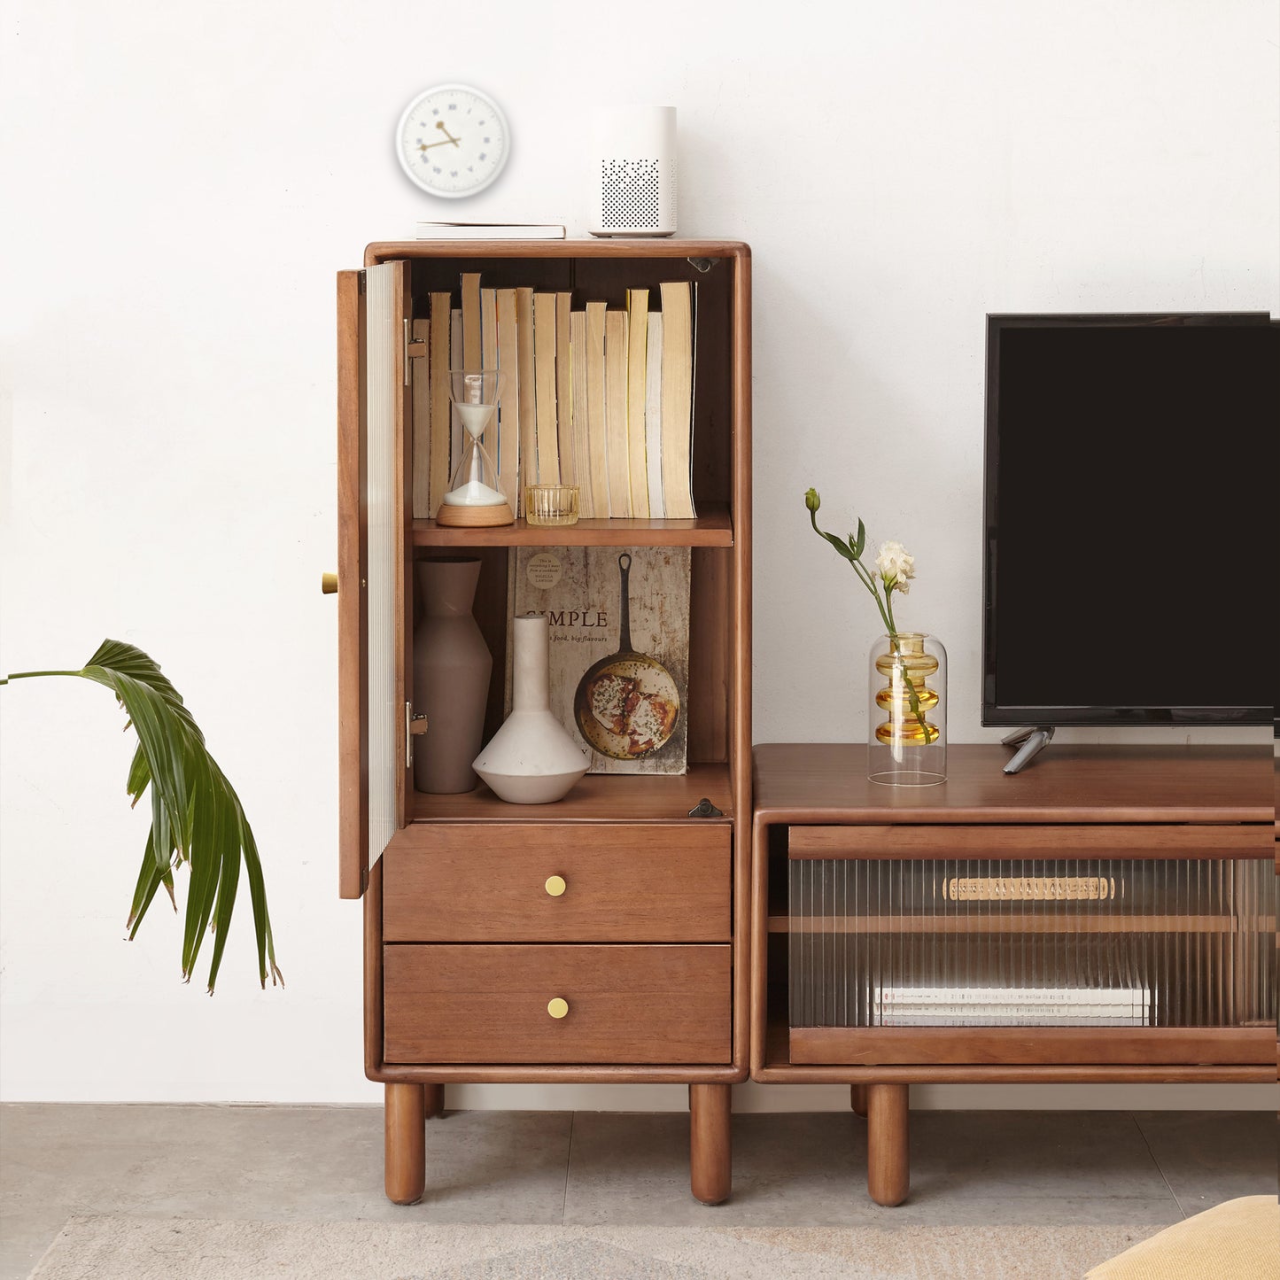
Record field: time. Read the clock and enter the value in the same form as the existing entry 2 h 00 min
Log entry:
10 h 43 min
